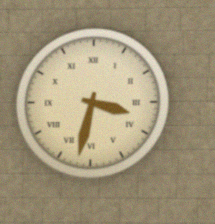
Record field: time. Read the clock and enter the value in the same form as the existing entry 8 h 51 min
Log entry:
3 h 32 min
